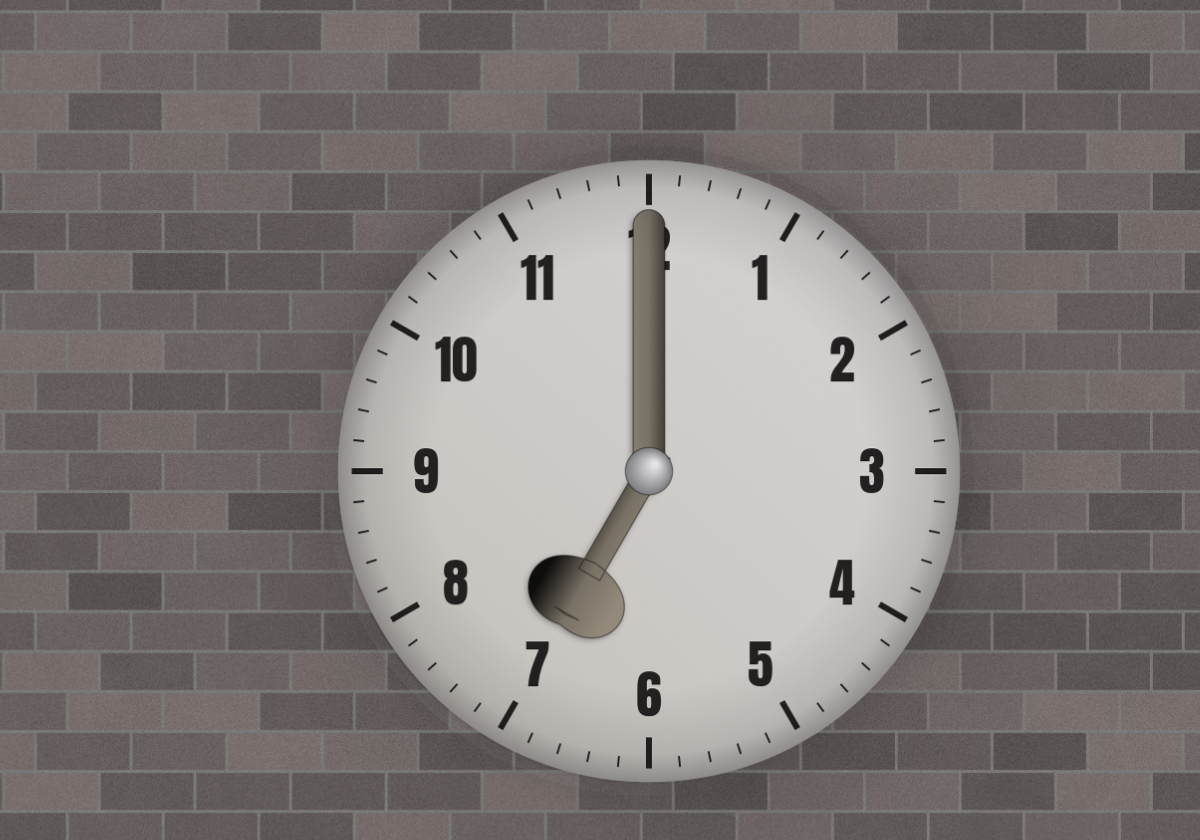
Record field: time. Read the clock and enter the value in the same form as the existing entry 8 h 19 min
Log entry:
7 h 00 min
